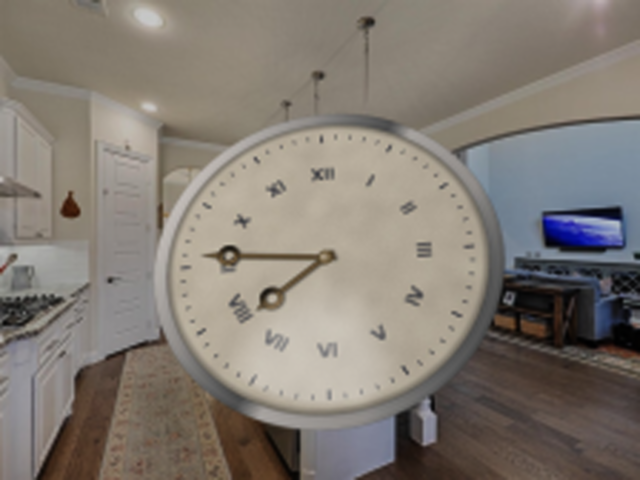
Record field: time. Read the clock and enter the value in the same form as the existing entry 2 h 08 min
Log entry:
7 h 46 min
